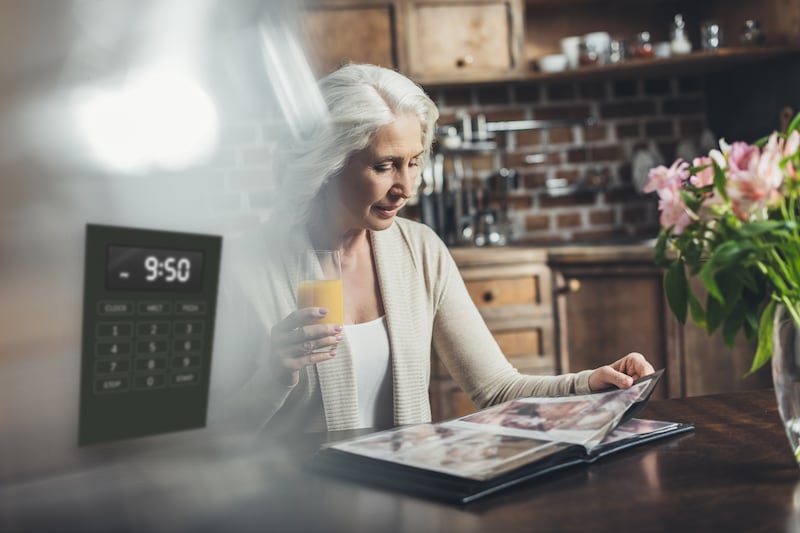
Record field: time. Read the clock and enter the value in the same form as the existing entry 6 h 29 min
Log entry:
9 h 50 min
